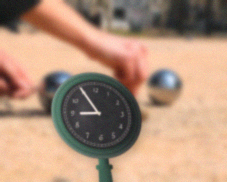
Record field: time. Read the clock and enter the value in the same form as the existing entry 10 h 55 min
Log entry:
8 h 55 min
